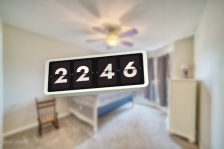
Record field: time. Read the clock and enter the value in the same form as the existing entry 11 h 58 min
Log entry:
22 h 46 min
